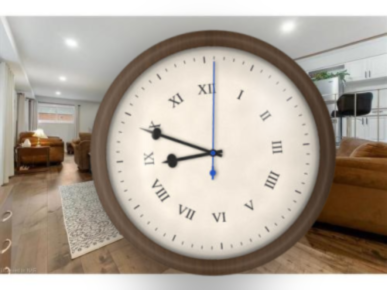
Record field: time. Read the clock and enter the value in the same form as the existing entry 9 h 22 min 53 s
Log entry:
8 h 49 min 01 s
